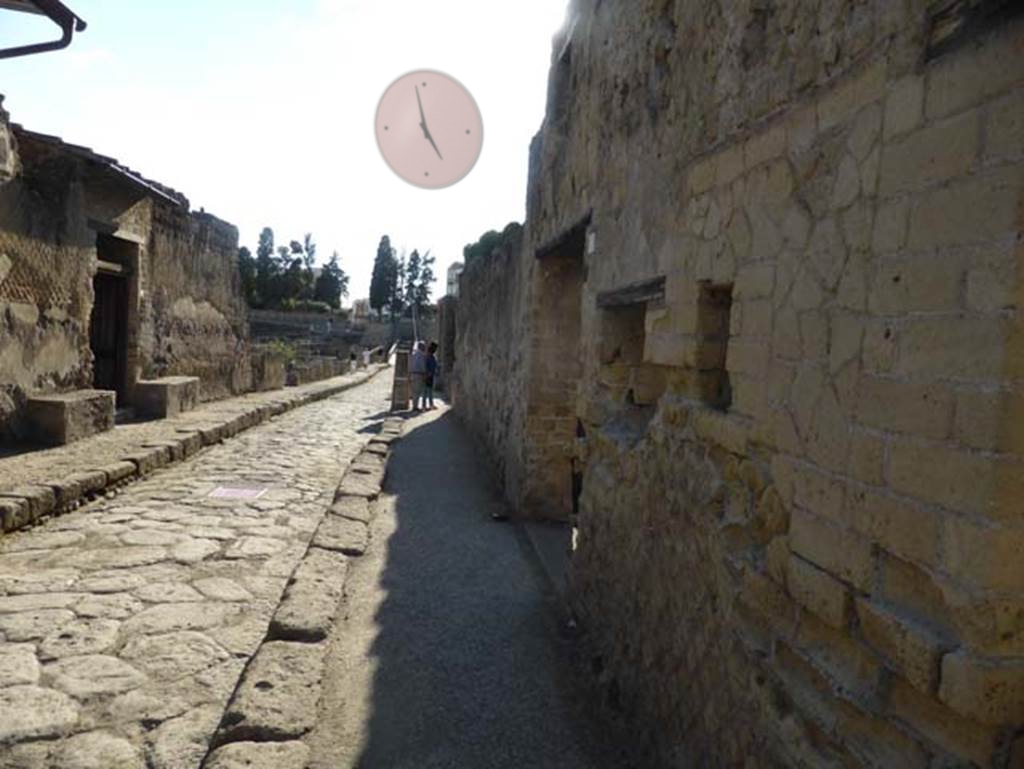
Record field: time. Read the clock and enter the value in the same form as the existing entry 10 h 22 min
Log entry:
4 h 58 min
